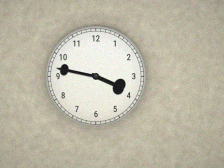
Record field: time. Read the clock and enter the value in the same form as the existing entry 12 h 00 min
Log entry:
3 h 47 min
